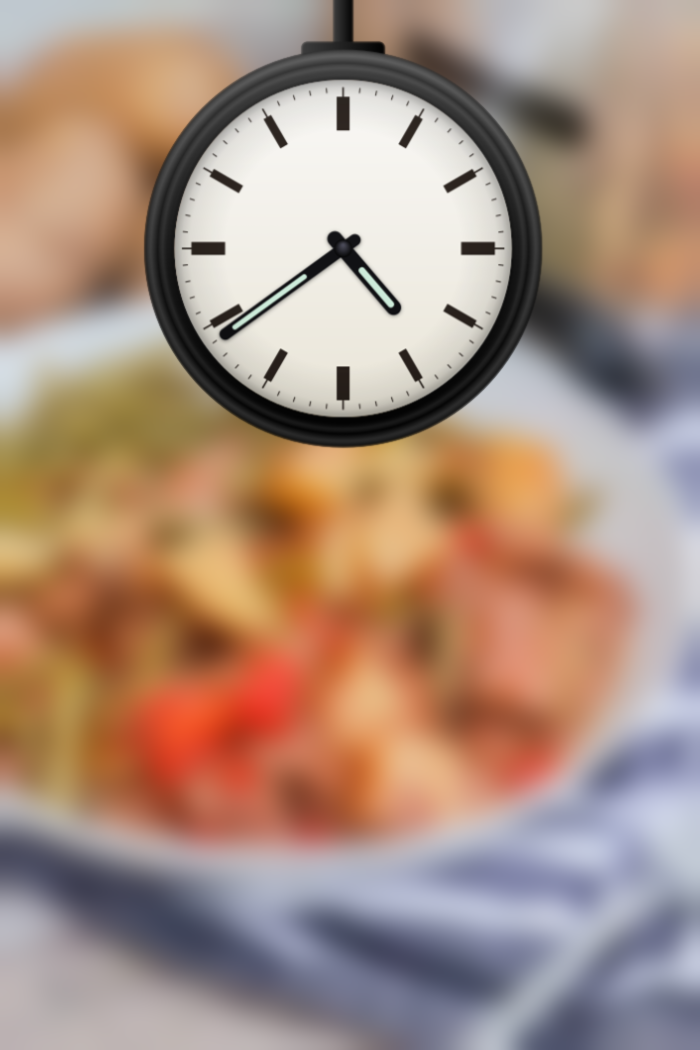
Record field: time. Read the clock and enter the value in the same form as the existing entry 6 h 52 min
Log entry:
4 h 39 min
